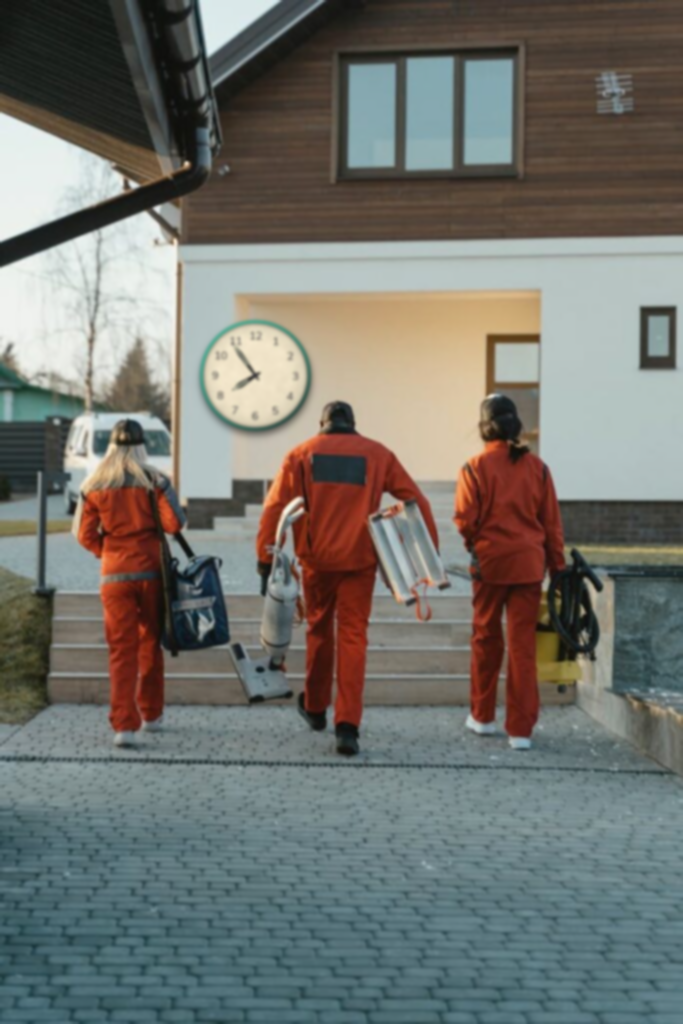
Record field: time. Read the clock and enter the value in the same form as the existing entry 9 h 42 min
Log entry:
7 h 54 min
